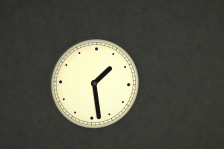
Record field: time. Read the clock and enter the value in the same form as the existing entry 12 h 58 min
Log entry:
1 h 28 min
